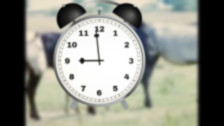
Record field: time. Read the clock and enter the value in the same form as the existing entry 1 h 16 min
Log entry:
8 h 59 min
